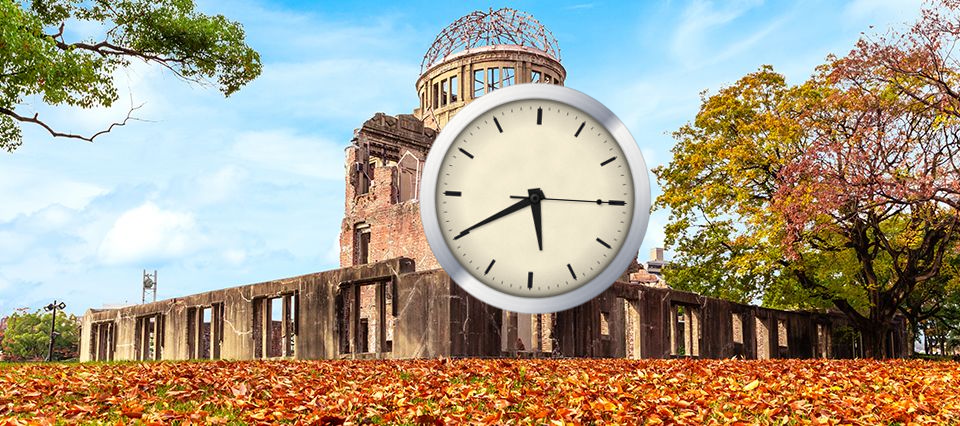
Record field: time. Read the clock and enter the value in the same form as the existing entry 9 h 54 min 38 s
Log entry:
5 h 40 min 15 s
